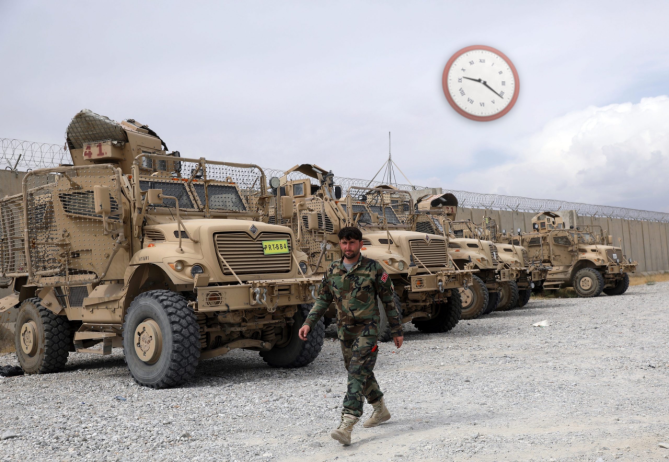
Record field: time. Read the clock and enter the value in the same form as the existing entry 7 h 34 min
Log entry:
9 h 21 min
